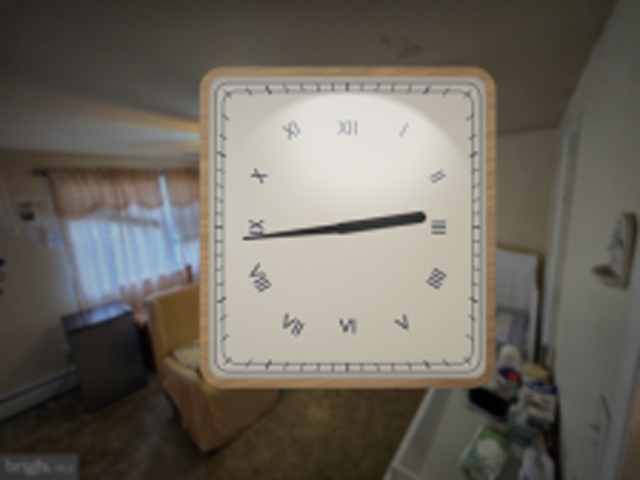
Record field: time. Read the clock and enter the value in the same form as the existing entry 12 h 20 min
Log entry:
2 h 44 min
